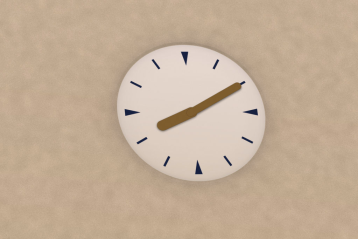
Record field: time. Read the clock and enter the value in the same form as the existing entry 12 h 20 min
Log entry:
8 h 10 min
